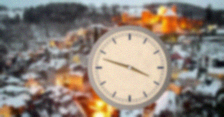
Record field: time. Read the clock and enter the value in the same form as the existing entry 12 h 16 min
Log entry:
3 h 48 min
